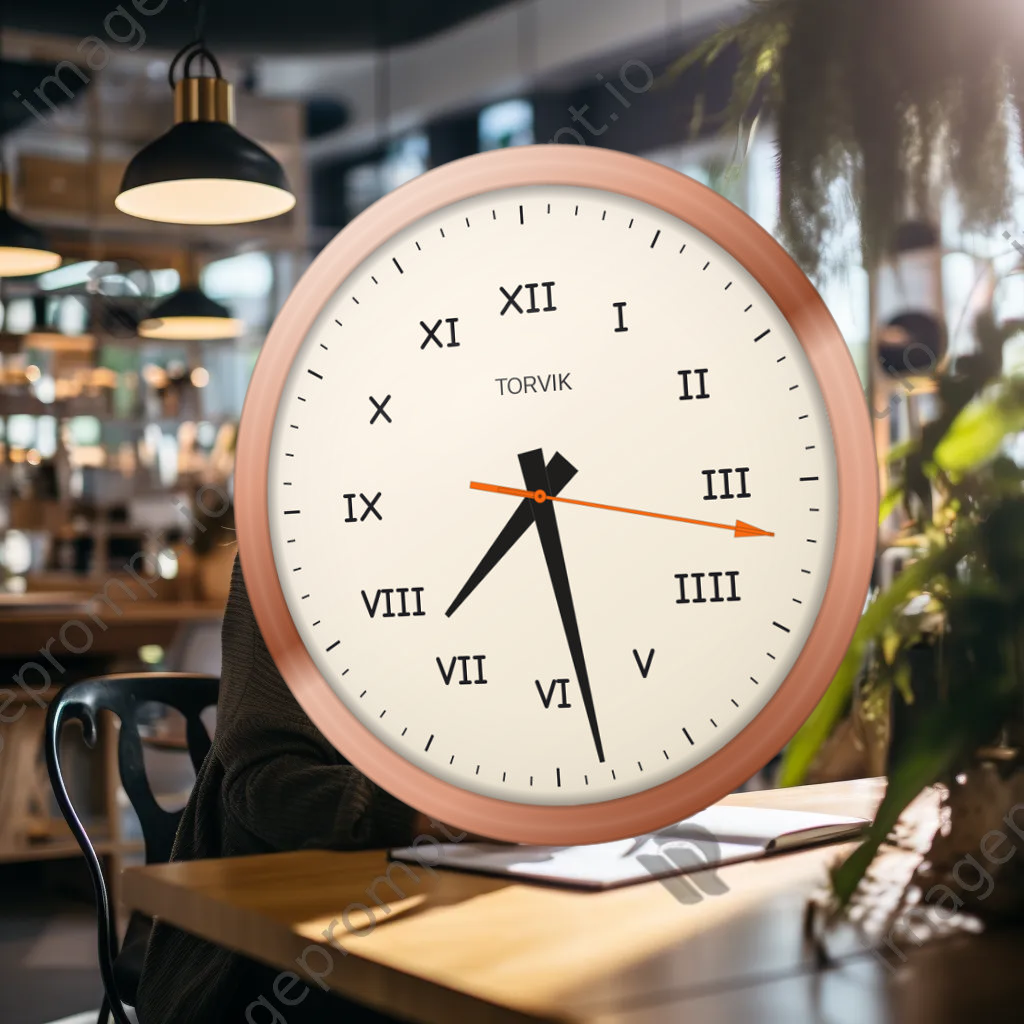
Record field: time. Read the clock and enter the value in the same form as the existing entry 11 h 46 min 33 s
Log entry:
7 h 28 min 17 s
